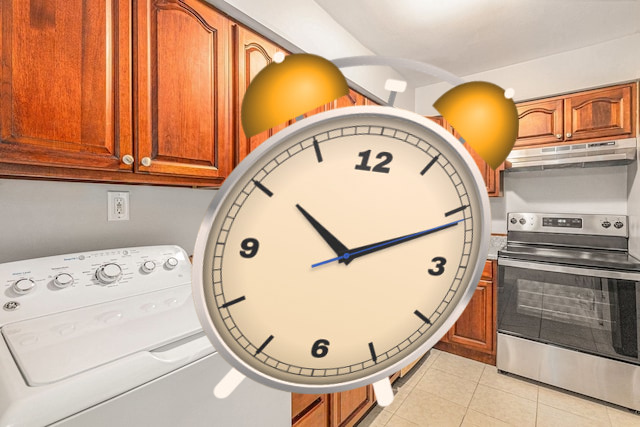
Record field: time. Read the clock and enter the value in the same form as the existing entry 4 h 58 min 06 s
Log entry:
10 h 11 min 11 s
